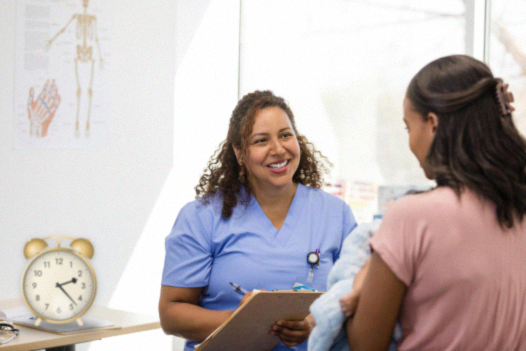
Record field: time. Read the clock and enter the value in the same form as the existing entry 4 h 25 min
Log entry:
2 h 23 min
